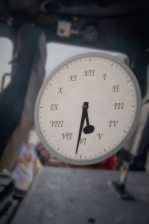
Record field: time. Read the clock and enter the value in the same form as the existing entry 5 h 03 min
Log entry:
5 h 31 min
